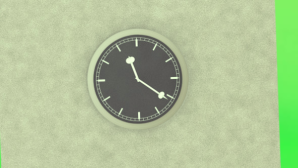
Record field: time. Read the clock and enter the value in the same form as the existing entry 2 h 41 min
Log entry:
11 h 21 min
